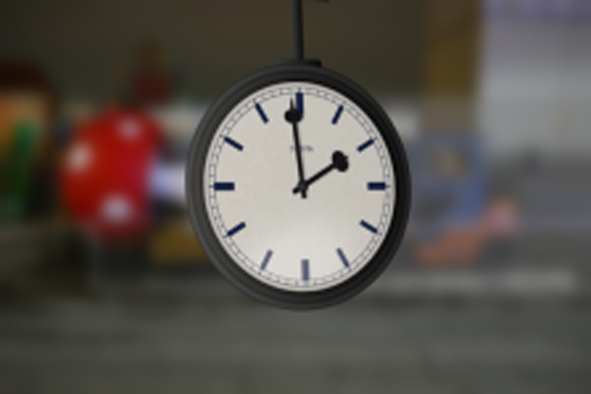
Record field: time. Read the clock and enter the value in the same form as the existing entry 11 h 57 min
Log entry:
1 h 59 min
